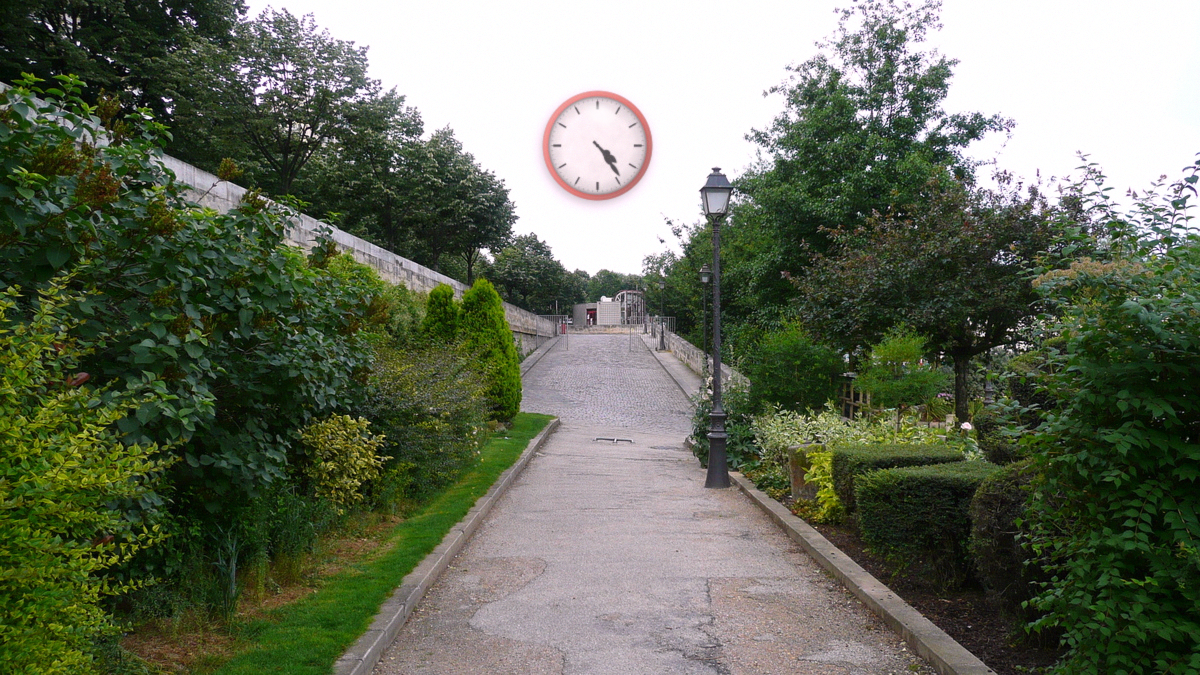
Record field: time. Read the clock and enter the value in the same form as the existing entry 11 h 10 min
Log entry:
4 h 24 min
